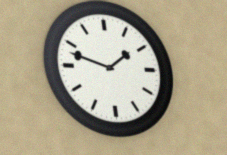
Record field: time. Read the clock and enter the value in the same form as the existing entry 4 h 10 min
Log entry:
1 h 48 min
